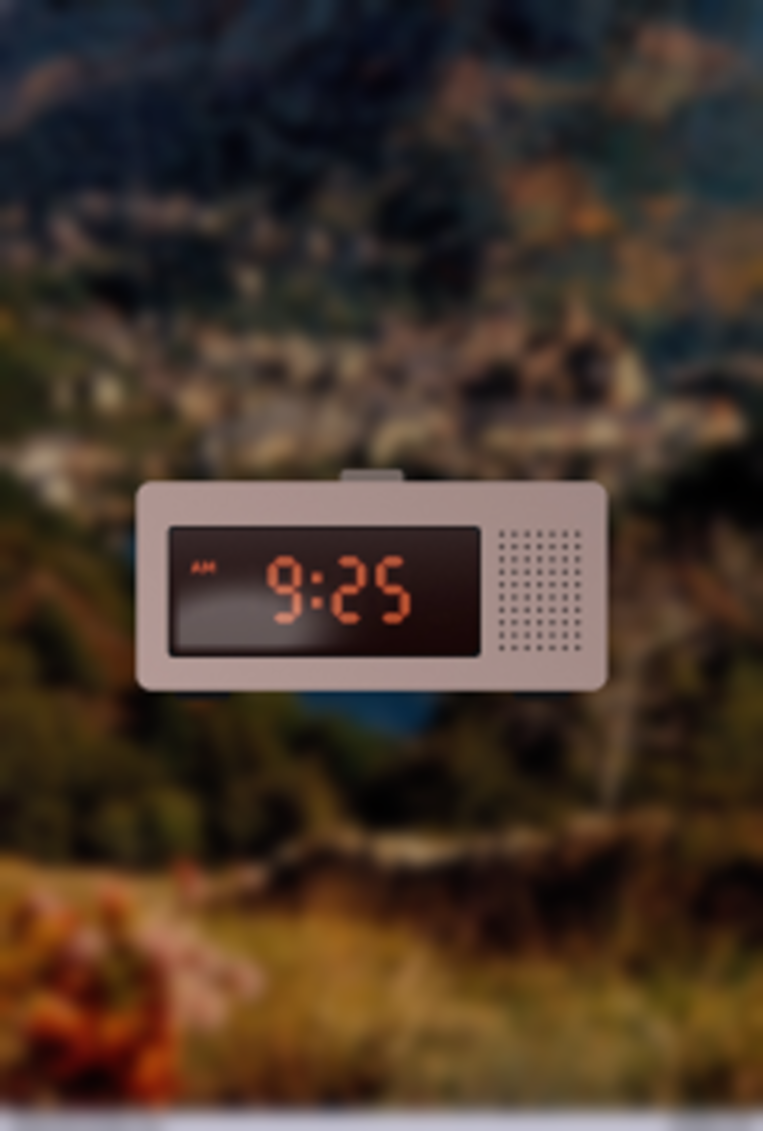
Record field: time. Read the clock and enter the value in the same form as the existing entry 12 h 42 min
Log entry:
9 h 25 min
